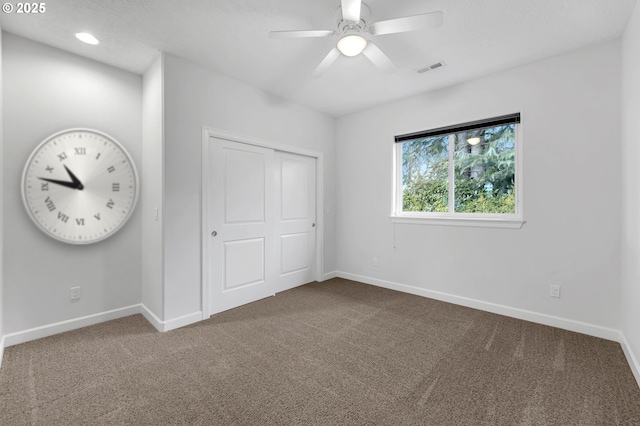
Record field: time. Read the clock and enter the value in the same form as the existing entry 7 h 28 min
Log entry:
10 h 47 min
